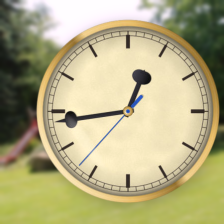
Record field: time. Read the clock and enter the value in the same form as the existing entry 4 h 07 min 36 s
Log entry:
12 h 43 min 37 s
